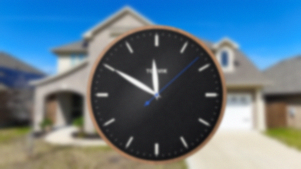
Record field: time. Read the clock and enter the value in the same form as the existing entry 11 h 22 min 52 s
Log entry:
11 h 50 min 08 s
